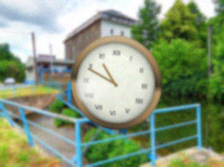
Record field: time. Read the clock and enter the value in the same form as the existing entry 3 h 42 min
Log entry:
10 h 49 min
